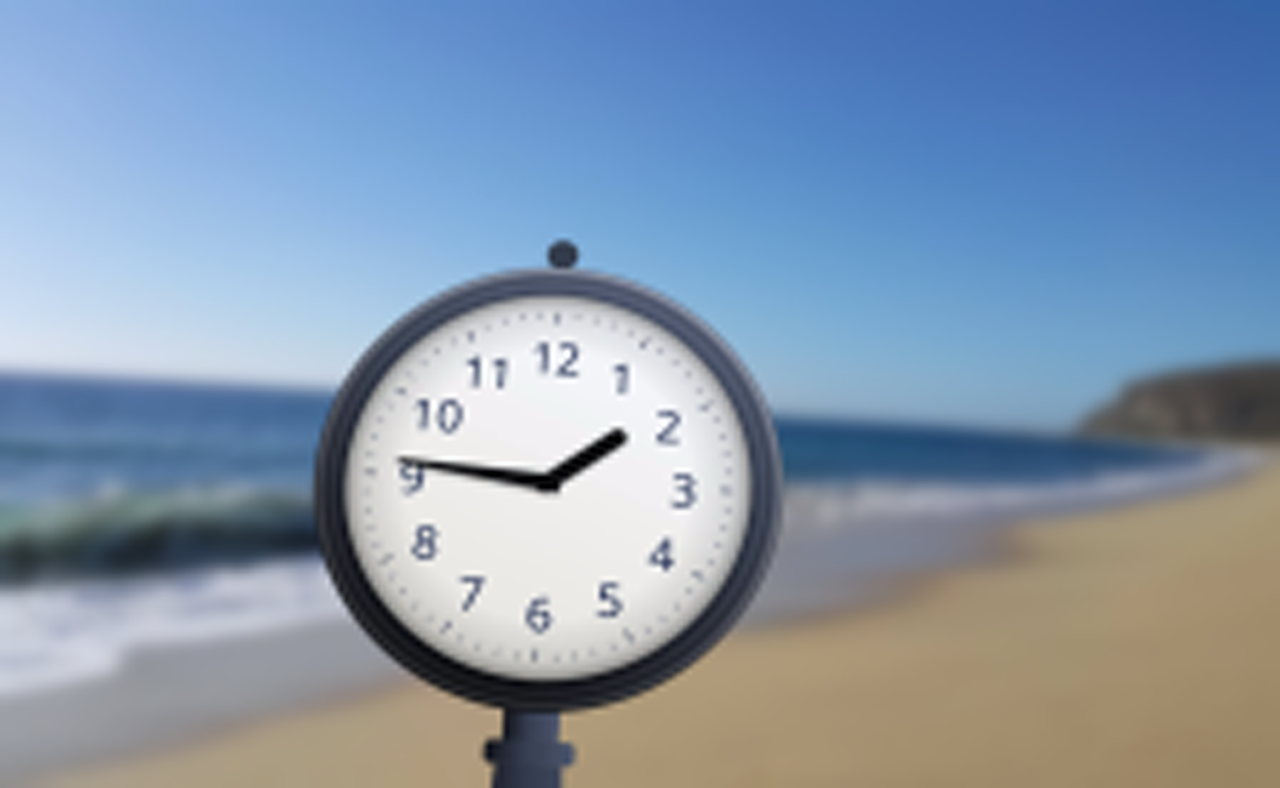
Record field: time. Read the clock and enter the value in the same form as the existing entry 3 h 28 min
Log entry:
1 h 46 min
